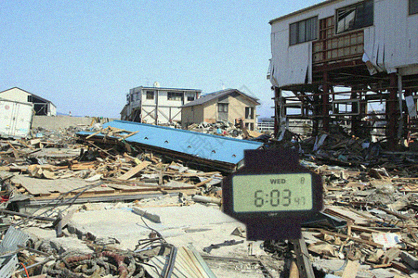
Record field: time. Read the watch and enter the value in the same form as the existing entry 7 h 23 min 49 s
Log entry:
6 h 03 min 47 s
